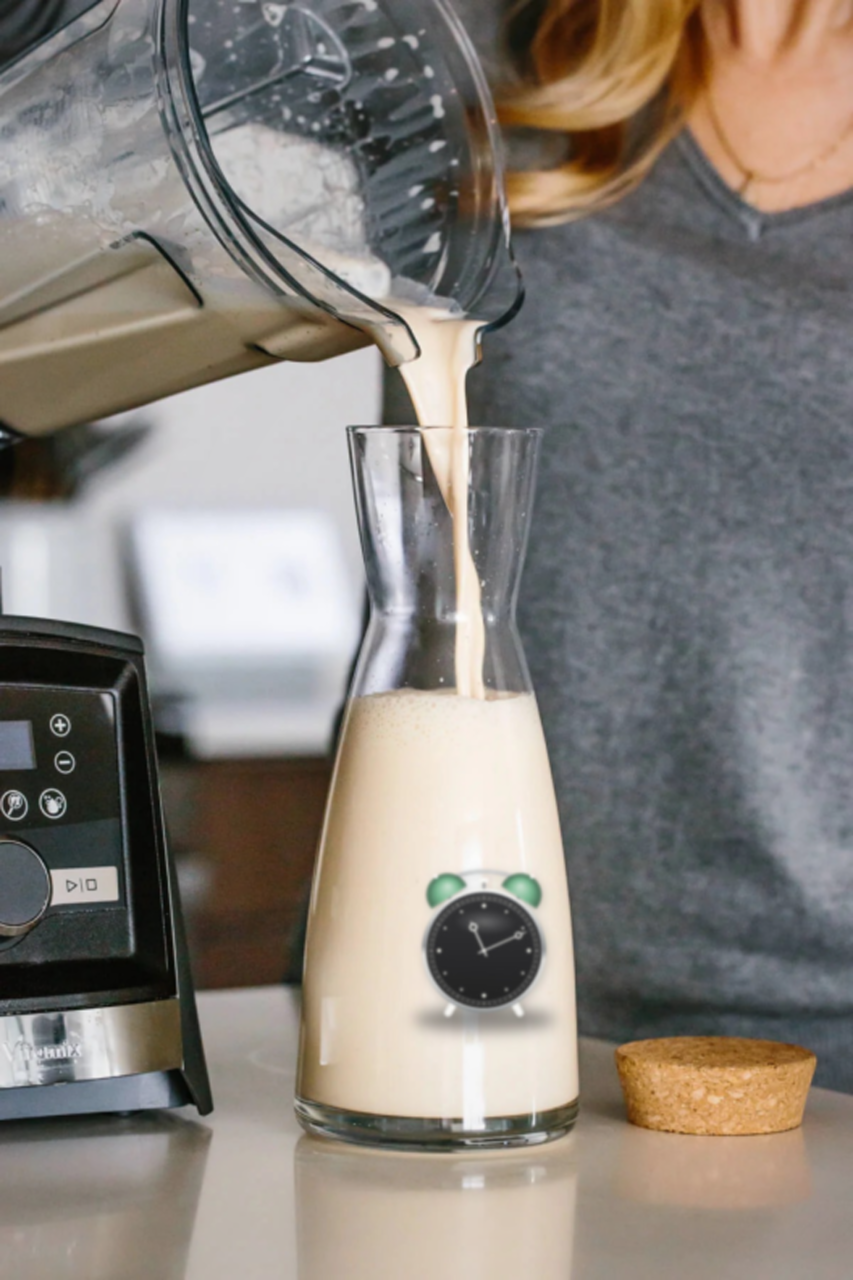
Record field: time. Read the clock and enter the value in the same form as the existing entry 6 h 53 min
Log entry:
11 h 11 min
